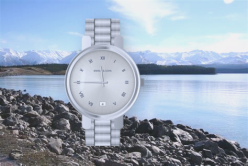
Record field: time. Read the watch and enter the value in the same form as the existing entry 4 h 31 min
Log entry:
11 h 45 min
